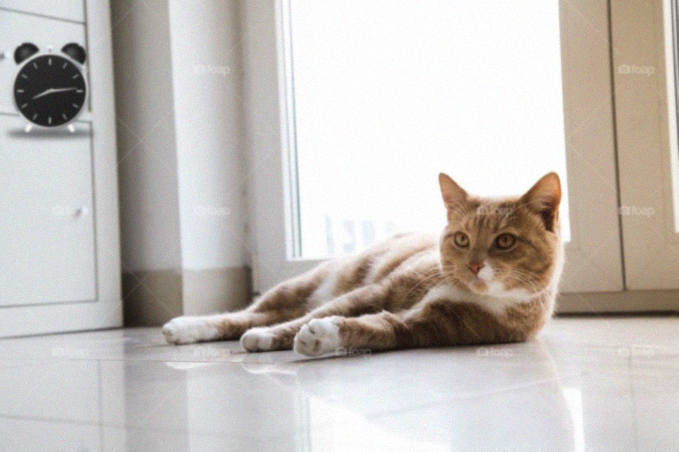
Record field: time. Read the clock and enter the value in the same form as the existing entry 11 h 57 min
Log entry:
8 h 14 min
